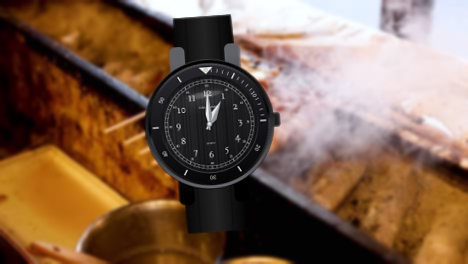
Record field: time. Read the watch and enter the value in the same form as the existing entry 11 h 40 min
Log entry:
1 h 00 min
